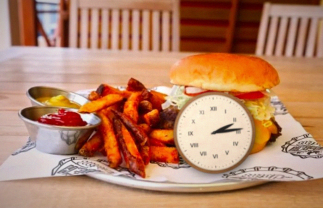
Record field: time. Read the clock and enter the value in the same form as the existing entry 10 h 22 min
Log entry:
2 h 14 min
